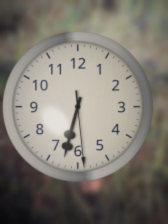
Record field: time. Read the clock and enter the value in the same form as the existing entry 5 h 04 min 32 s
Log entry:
6 h 32 min 29 s
